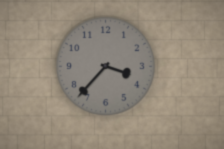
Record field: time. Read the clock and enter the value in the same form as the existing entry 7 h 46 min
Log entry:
3 h 37 min
